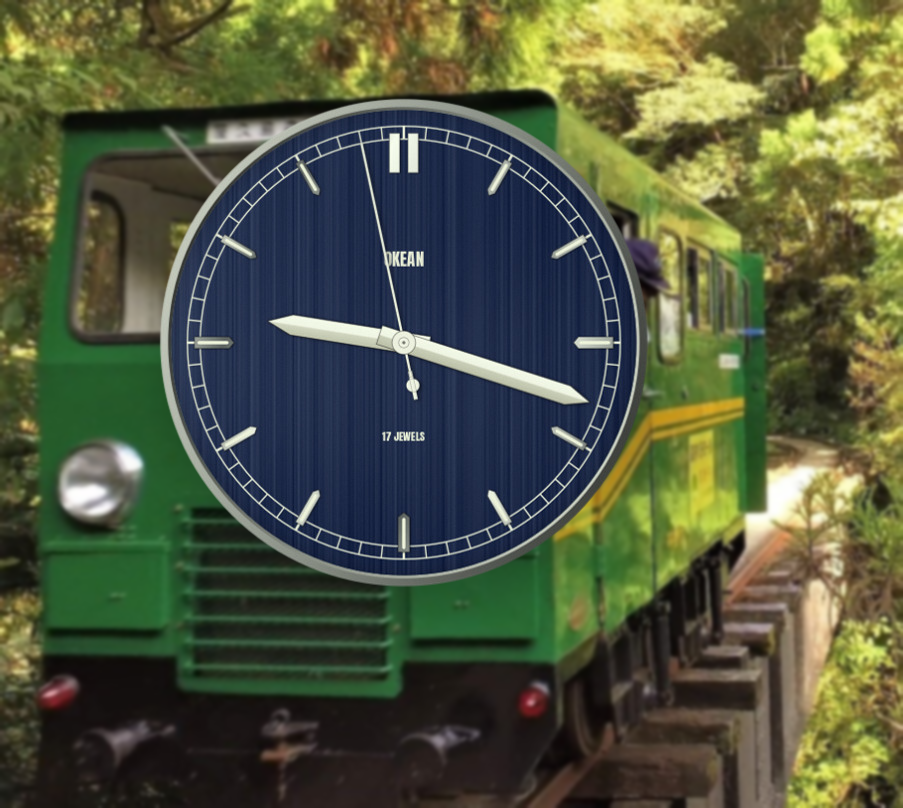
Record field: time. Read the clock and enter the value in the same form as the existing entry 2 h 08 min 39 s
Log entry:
9 h 17 min 58 s
